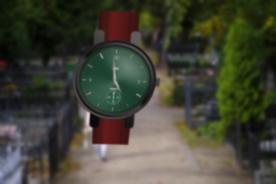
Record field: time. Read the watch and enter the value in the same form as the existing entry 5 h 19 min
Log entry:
4 h 59 min
